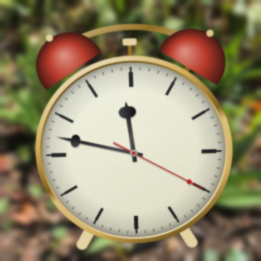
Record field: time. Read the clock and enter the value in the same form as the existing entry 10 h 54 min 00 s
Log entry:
11 h 47 min 20 s
